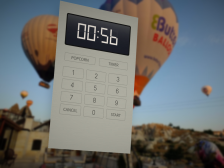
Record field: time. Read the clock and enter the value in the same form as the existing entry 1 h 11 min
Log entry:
0 h 56 min
